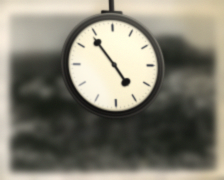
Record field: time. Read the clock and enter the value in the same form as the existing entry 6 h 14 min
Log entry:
4 h 54 min
